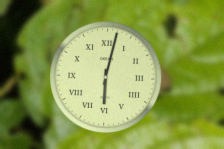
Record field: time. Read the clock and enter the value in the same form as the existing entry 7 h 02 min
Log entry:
6 h 02 min
